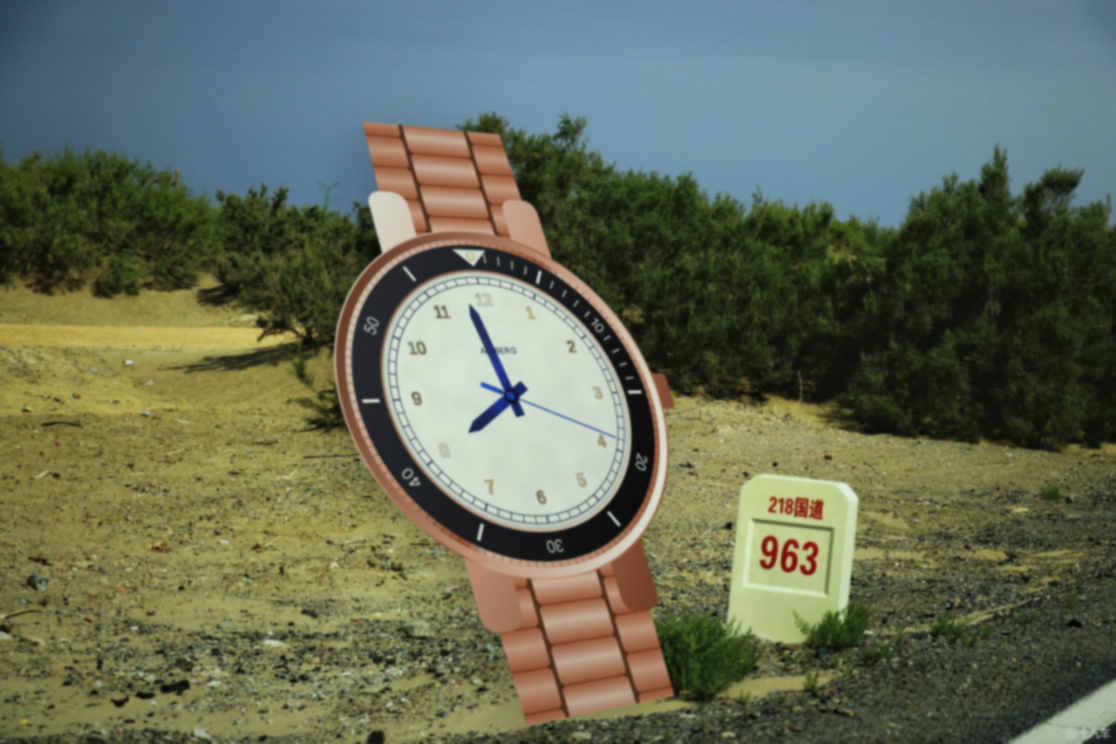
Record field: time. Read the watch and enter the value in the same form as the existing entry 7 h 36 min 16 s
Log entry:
7 h 58 min 19 s
